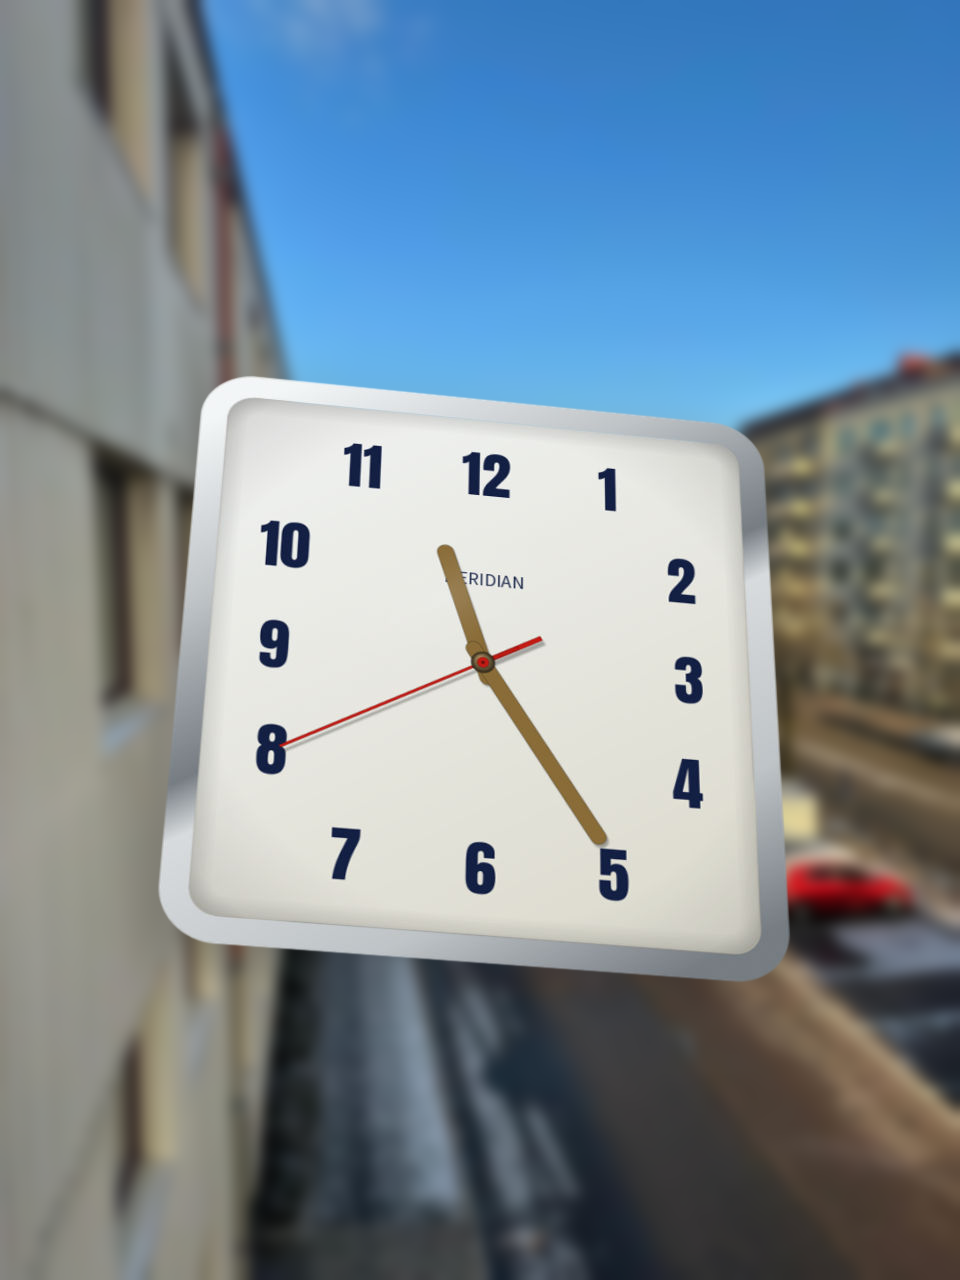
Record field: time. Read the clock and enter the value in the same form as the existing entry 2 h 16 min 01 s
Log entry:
11 h 24 min 40 s
